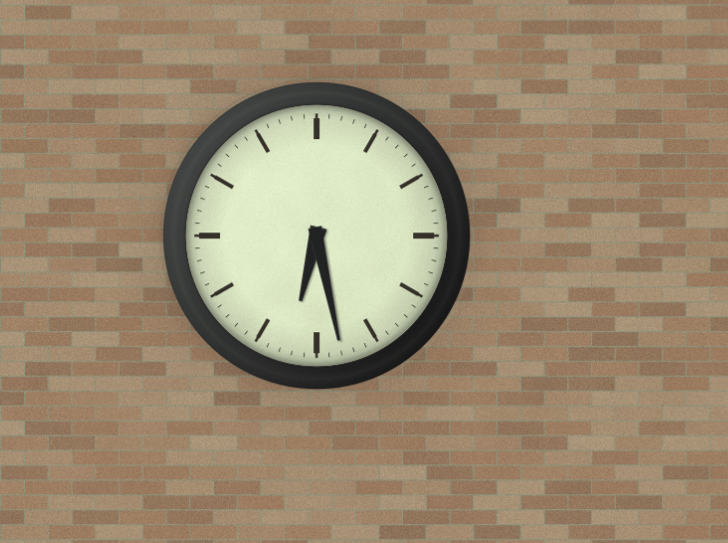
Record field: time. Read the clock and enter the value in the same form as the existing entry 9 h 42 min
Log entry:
6 h 28 min
